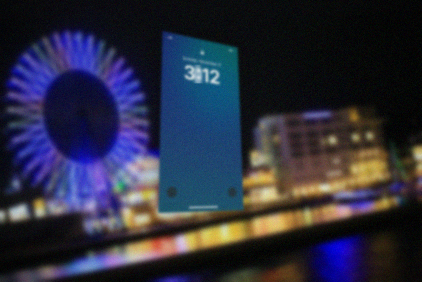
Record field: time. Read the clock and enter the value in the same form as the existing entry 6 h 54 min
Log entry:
3 h 12 min
